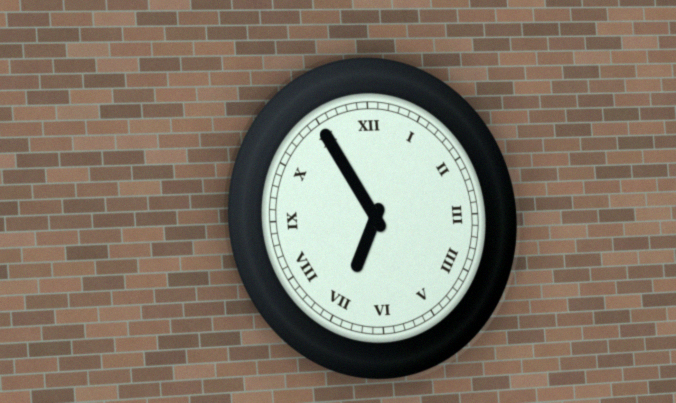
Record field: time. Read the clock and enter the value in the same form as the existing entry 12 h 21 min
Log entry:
6 h 55 min
